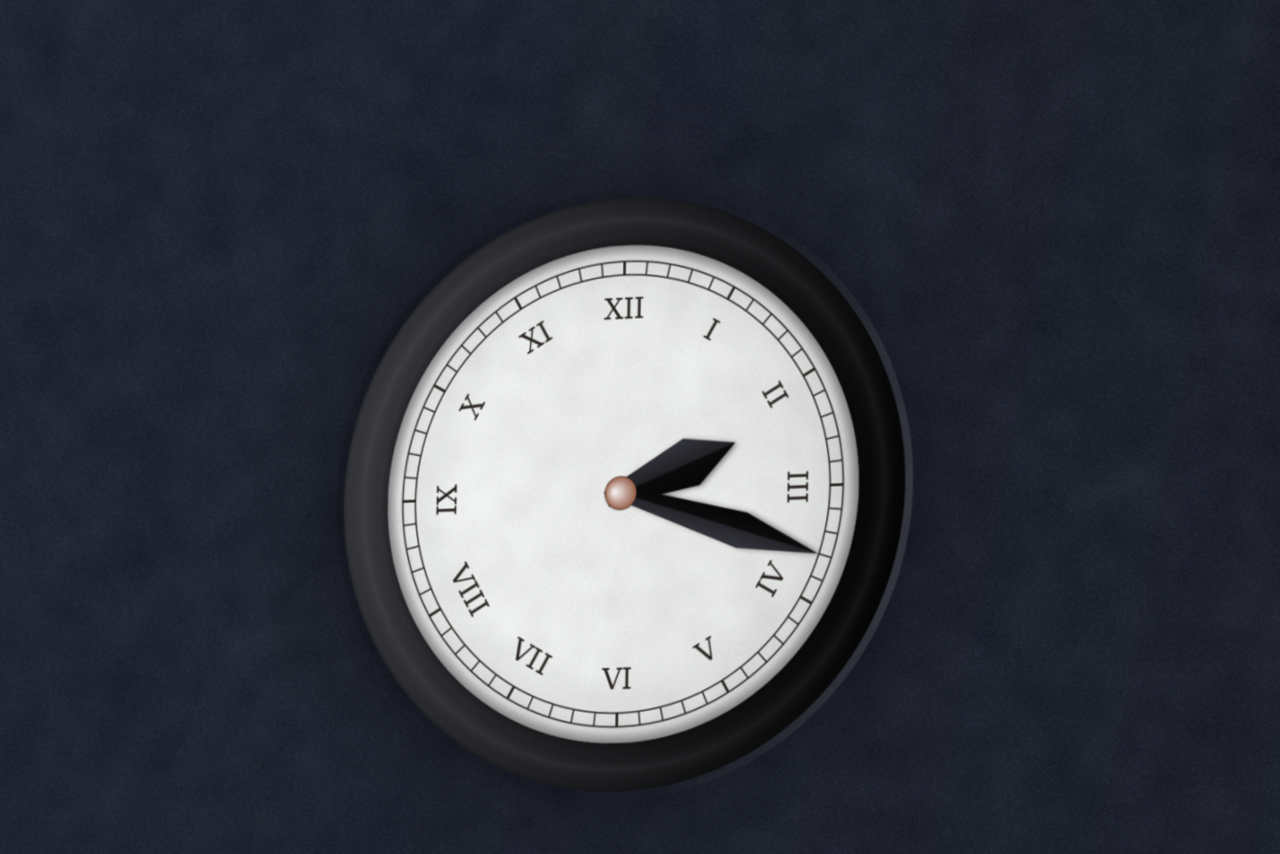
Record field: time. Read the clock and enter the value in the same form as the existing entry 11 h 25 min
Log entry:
2 h 18 min
